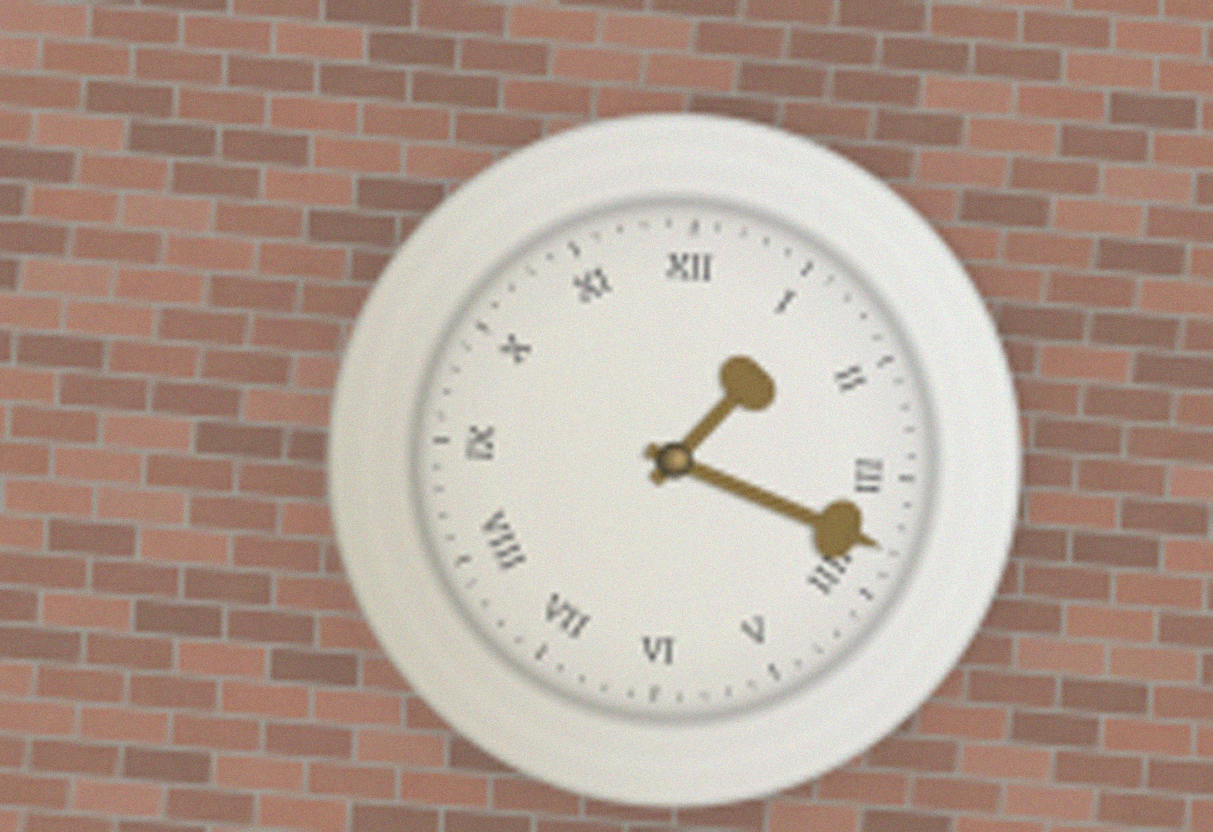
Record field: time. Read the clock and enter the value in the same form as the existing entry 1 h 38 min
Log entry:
1 h 18 min
